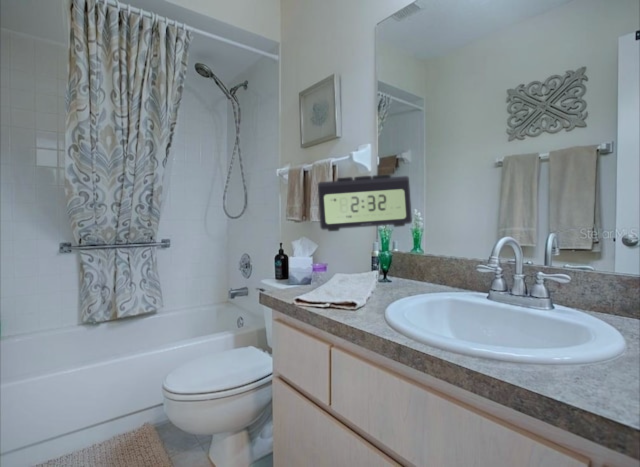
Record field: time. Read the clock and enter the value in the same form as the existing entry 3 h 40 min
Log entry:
2 h 32 min
